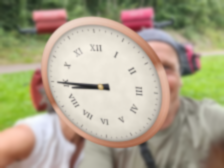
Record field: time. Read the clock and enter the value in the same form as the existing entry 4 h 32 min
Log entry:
8 h 45 min
